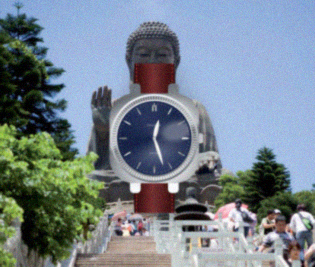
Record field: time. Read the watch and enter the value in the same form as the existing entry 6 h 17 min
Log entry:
12 h 27 min
